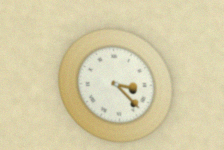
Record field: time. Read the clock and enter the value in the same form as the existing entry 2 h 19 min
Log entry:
3 h 23 min
